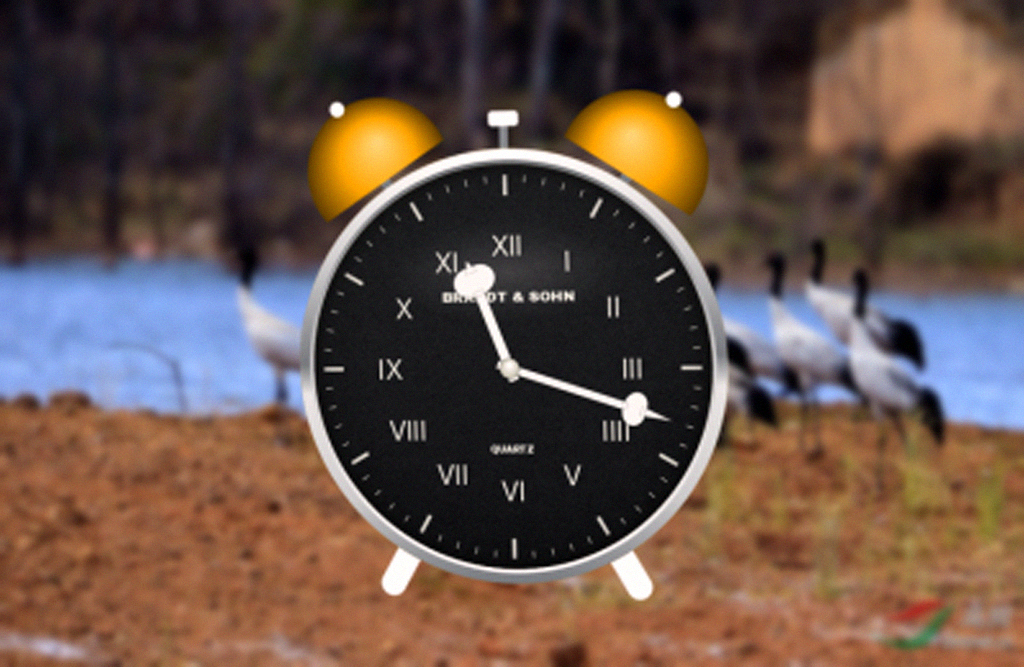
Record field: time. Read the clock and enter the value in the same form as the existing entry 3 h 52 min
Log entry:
11 h 18 min
